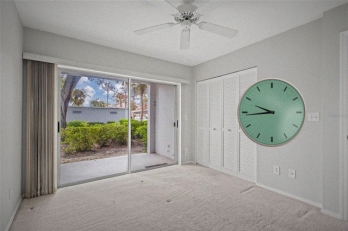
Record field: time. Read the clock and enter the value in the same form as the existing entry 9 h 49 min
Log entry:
9 h 44 min
